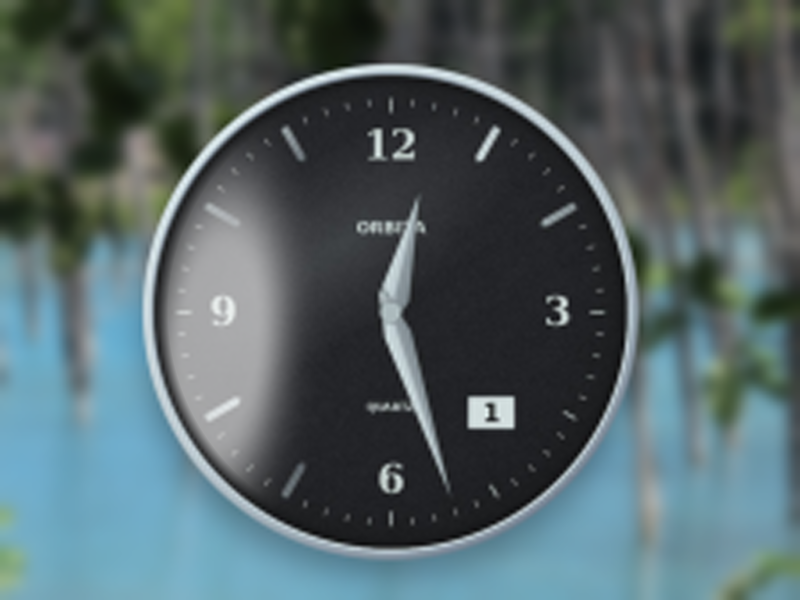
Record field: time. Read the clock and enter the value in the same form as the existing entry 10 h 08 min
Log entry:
12 h 27 min
